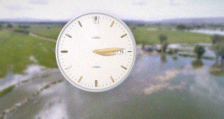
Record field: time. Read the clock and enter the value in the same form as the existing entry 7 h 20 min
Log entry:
3 h 14 min
